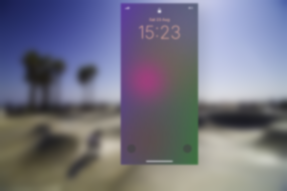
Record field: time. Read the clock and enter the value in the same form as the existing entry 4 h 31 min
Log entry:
15 h 23 min
